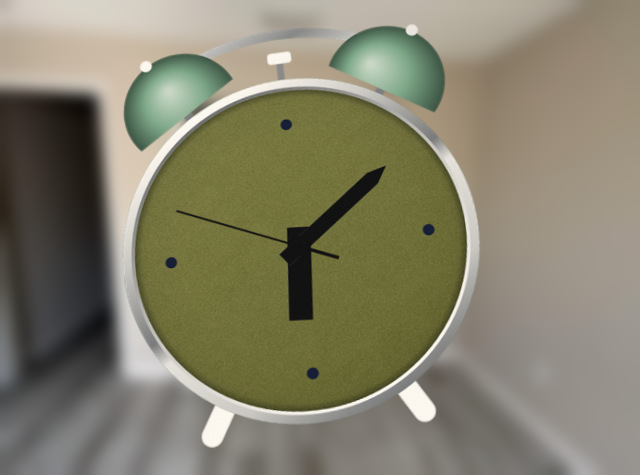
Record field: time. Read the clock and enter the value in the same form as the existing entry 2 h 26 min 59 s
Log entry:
6 h 08 min 49 s
